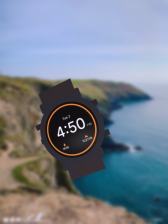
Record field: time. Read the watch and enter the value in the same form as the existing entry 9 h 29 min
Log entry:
4 h 50 min
